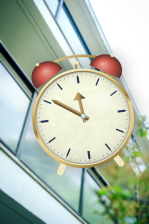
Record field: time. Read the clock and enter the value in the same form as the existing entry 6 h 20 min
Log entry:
11 h 51 min
